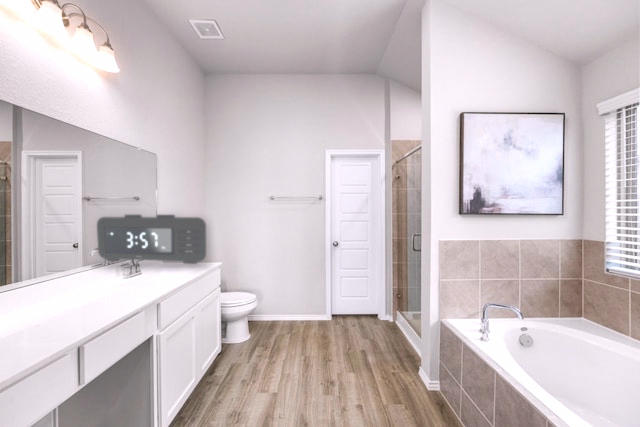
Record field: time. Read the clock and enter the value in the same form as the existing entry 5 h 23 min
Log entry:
3 h 57 min
